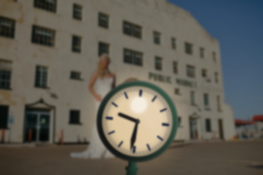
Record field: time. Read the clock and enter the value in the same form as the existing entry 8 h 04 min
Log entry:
9 h 31 min
